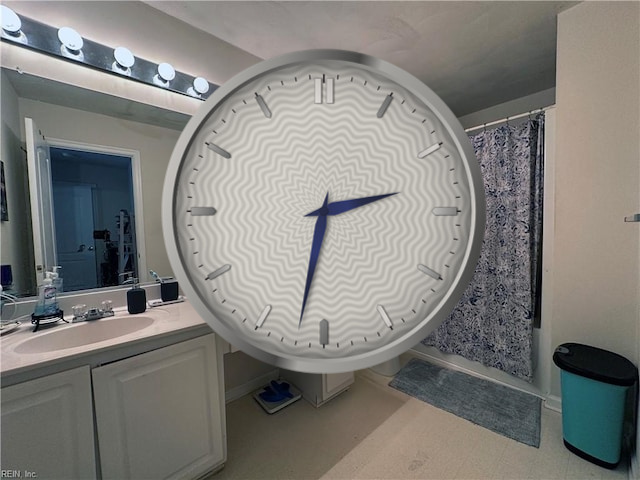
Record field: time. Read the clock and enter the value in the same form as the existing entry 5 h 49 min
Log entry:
2 h 32 min
